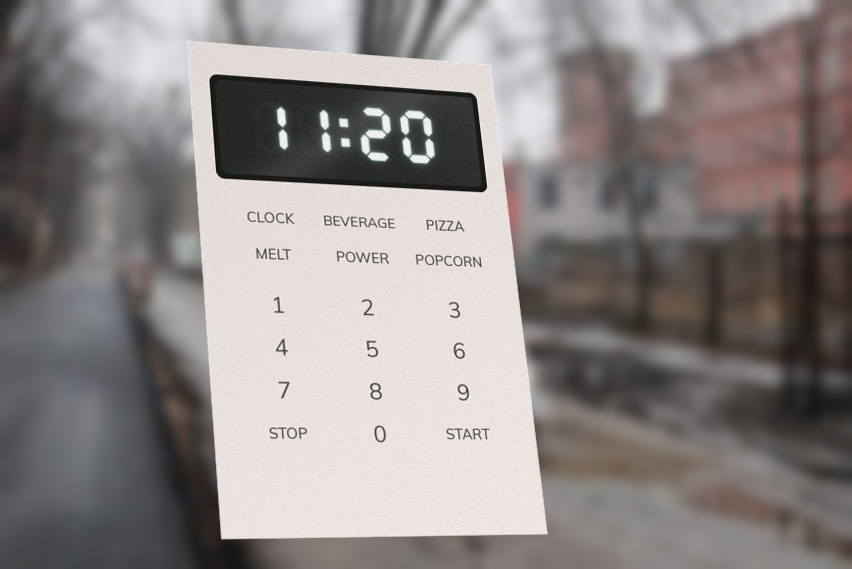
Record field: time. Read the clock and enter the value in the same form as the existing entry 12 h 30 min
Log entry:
11 h 20 min
